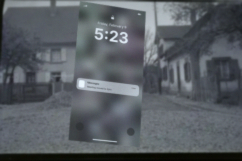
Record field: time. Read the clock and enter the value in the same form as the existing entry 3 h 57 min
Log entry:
5 h 23 min
